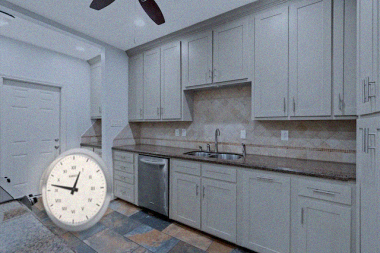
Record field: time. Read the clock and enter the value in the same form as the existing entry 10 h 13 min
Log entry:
12 h 47 min
